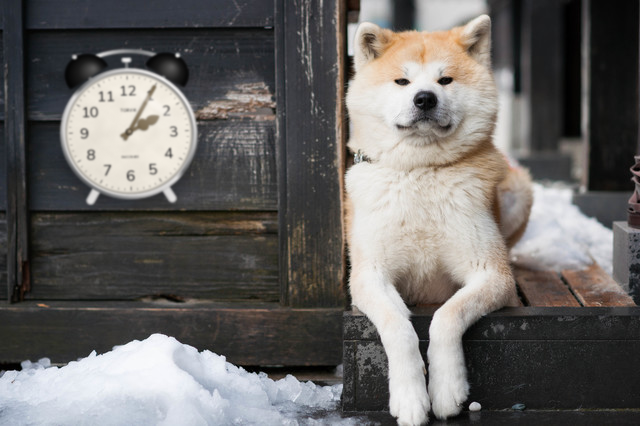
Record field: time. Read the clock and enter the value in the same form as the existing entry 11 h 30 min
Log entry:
2 h 05 min
